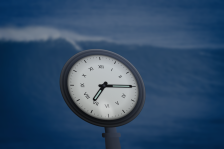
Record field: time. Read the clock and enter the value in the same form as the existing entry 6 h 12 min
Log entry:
7 h 15 min
